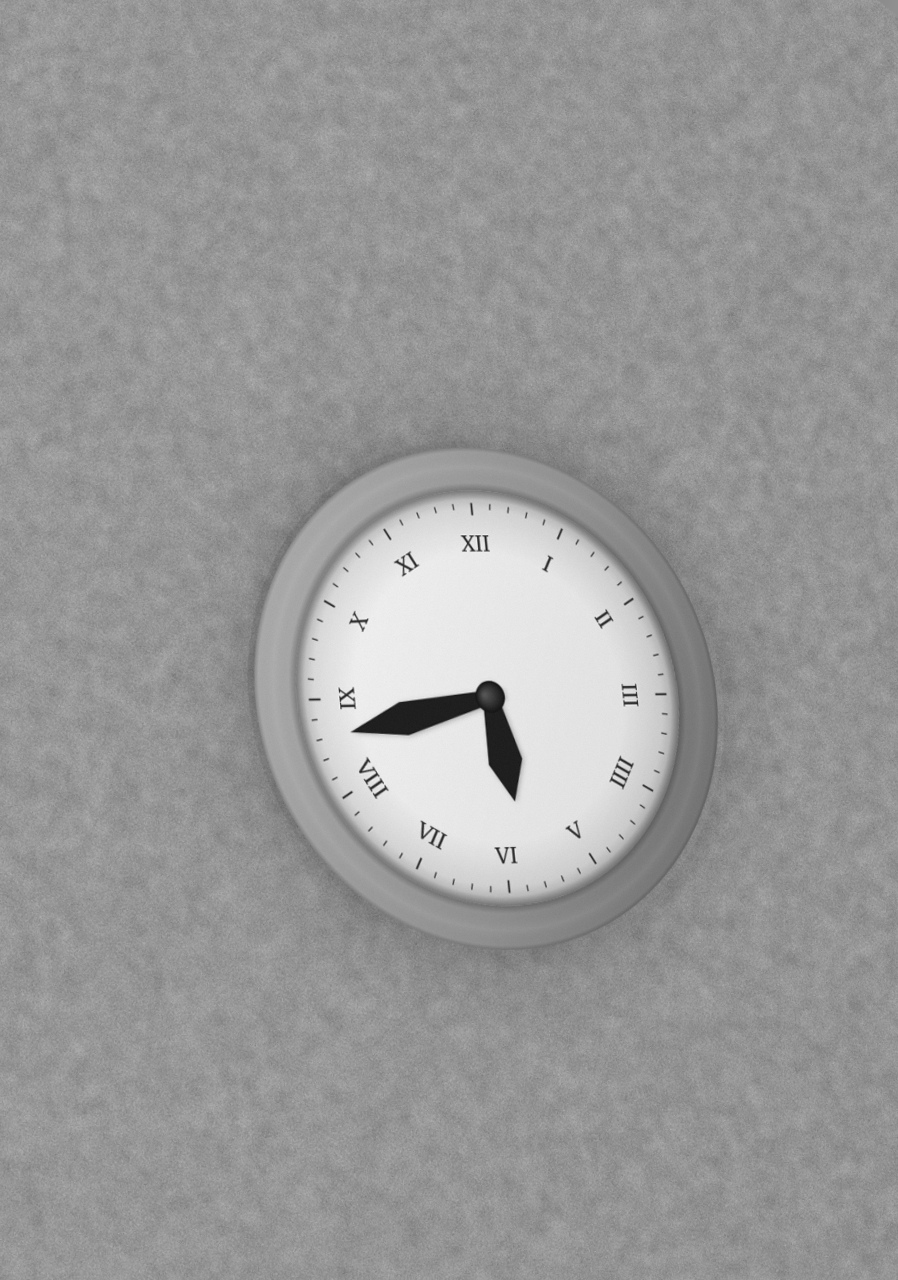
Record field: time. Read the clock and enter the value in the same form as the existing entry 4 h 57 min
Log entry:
5 h 43 min
